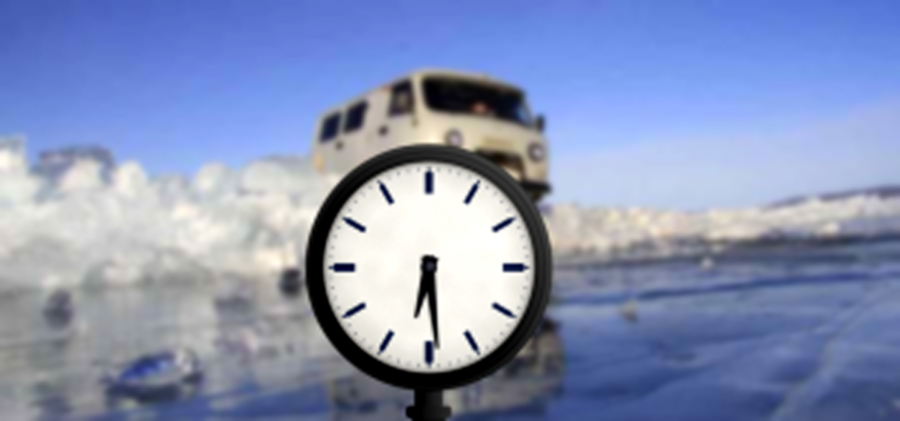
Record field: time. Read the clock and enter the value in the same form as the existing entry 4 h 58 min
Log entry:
6 h 29 min
